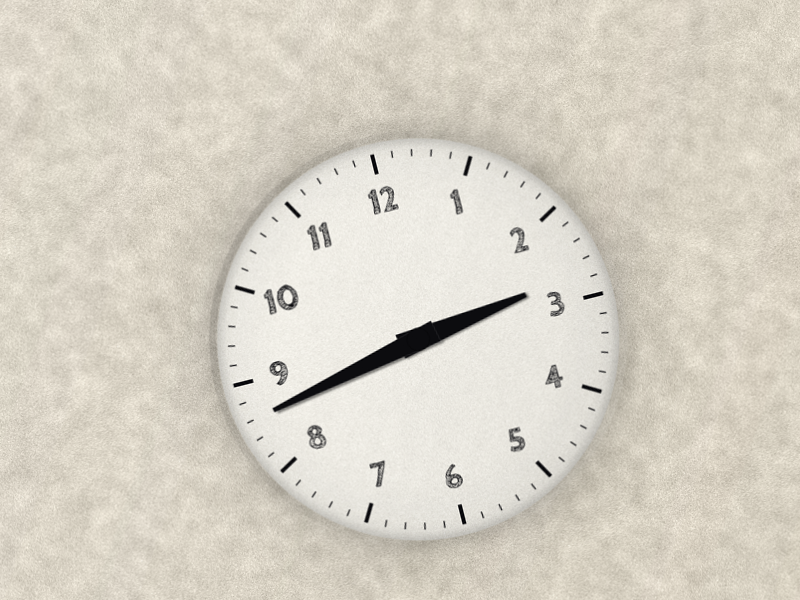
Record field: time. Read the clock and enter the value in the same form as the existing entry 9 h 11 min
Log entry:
2 h 43 min
